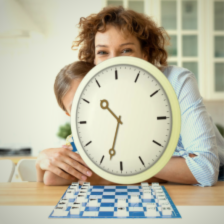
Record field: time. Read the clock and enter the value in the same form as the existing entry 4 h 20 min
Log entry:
10 h 33 min
